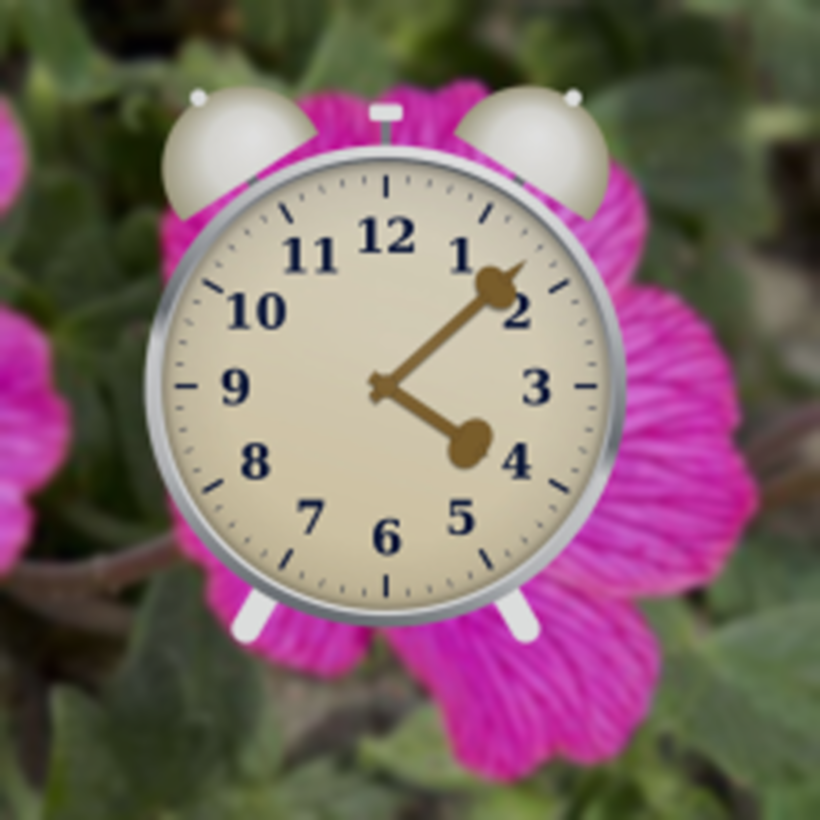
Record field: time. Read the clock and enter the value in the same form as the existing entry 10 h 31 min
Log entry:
4 h 08 min
